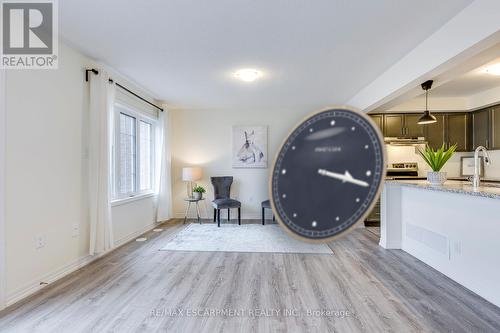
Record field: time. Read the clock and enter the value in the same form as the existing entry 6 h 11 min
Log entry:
3 h 17 min
